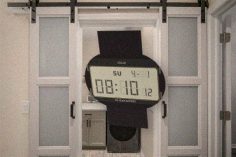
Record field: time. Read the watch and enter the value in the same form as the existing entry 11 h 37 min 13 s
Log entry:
8 h 10 min 12 s
